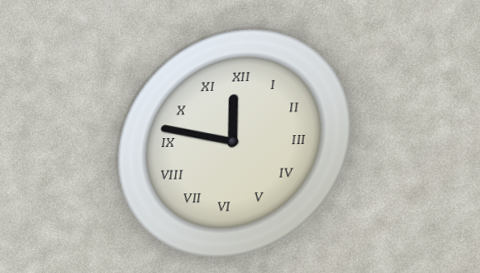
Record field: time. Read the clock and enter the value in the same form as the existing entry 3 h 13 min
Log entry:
11 h 47 min
